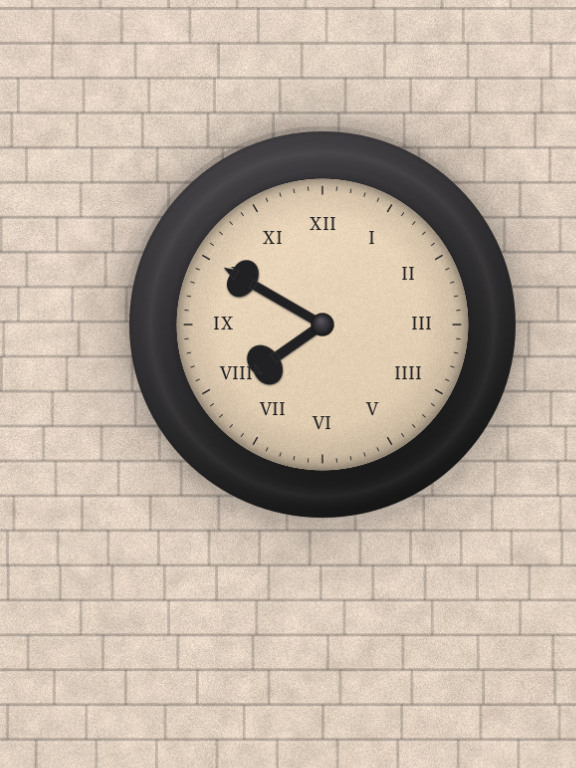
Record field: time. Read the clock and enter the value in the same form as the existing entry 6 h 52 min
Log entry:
7 h 50 min
